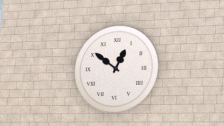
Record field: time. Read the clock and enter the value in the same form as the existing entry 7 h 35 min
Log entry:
12 h 51 min
